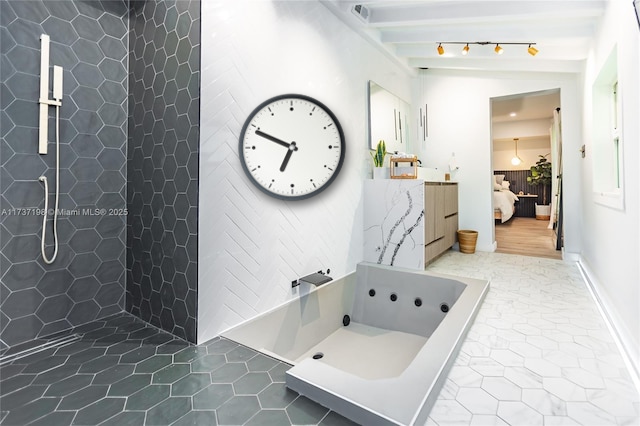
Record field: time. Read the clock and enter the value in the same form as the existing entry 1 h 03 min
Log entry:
6 h 49 min
